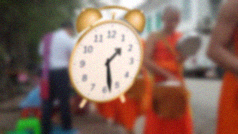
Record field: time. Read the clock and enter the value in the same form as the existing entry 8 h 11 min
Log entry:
1 h 28 min
